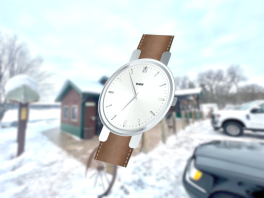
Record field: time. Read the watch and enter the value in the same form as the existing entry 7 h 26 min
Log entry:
6 h 54 min
